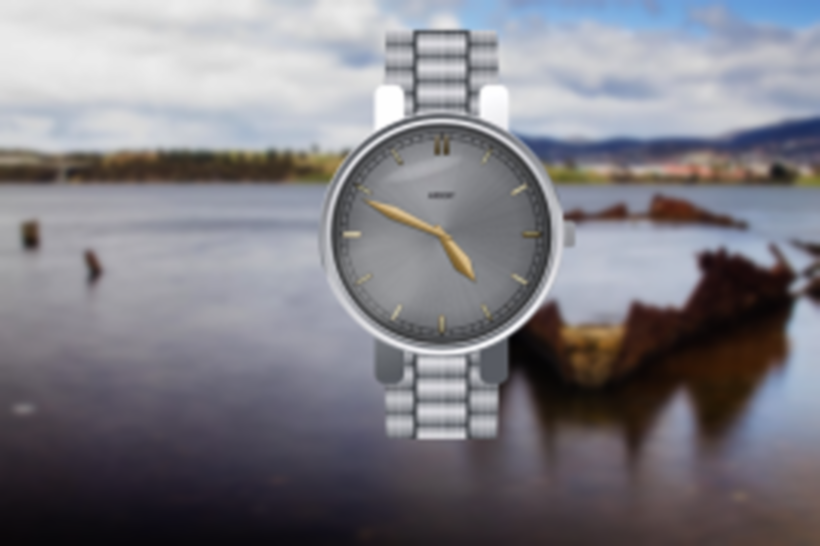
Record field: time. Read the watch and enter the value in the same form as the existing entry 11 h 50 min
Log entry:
4 h 49 min
